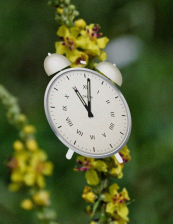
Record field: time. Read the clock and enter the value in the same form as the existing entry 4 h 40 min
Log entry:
11 h 01 min
